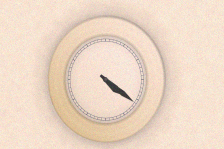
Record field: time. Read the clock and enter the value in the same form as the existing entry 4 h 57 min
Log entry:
4 h 21 min
